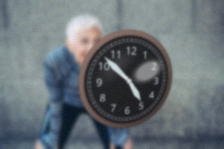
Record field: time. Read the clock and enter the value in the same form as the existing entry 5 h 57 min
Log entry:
4 h 52 min
